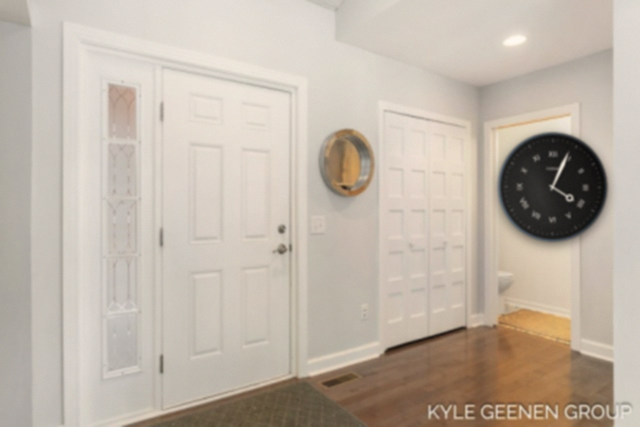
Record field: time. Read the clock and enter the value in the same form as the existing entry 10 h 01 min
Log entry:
4 h 04 min
